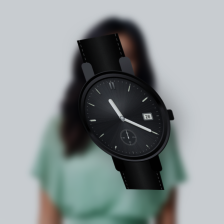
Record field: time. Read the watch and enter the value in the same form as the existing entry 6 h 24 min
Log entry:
11 h 20 min
